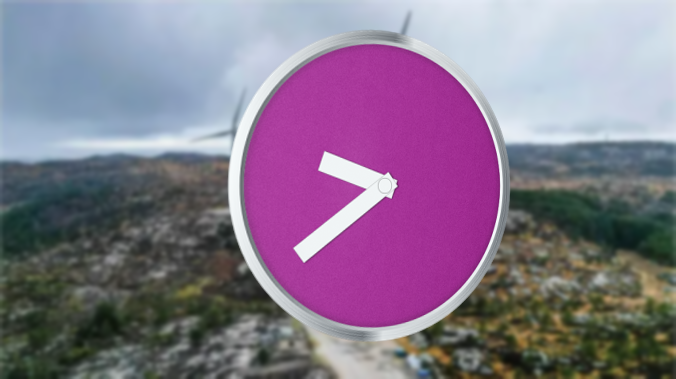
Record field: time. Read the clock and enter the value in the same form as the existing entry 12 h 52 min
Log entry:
9 h 39 min
